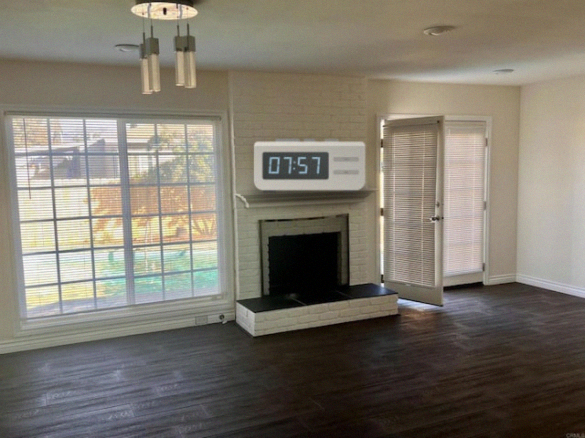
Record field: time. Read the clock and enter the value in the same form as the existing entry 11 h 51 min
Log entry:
7 h 57 min
